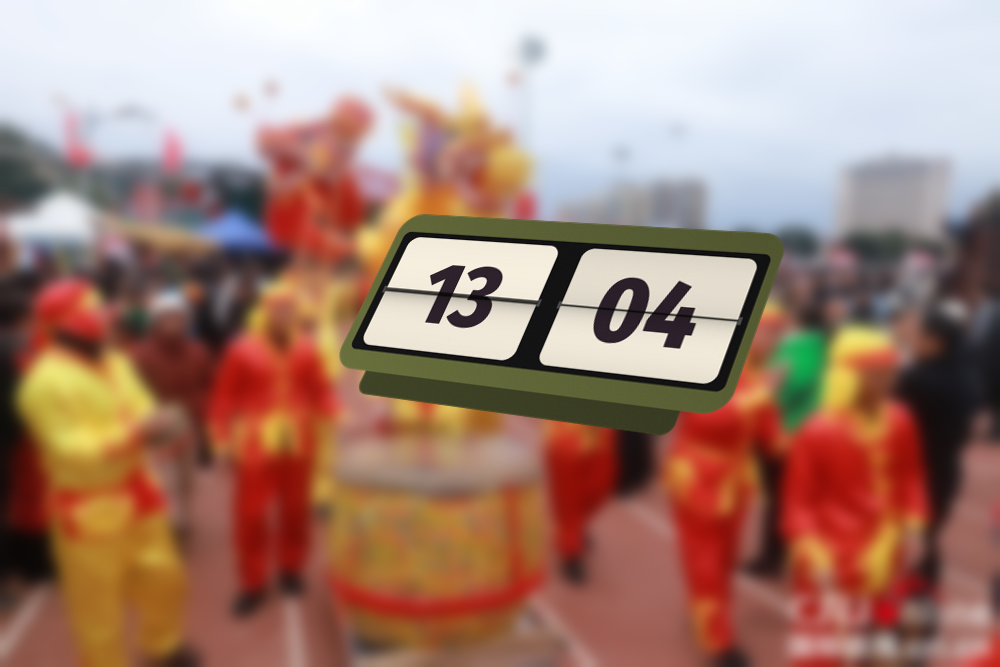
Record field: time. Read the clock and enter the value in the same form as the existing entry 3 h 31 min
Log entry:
13 h 04 min
